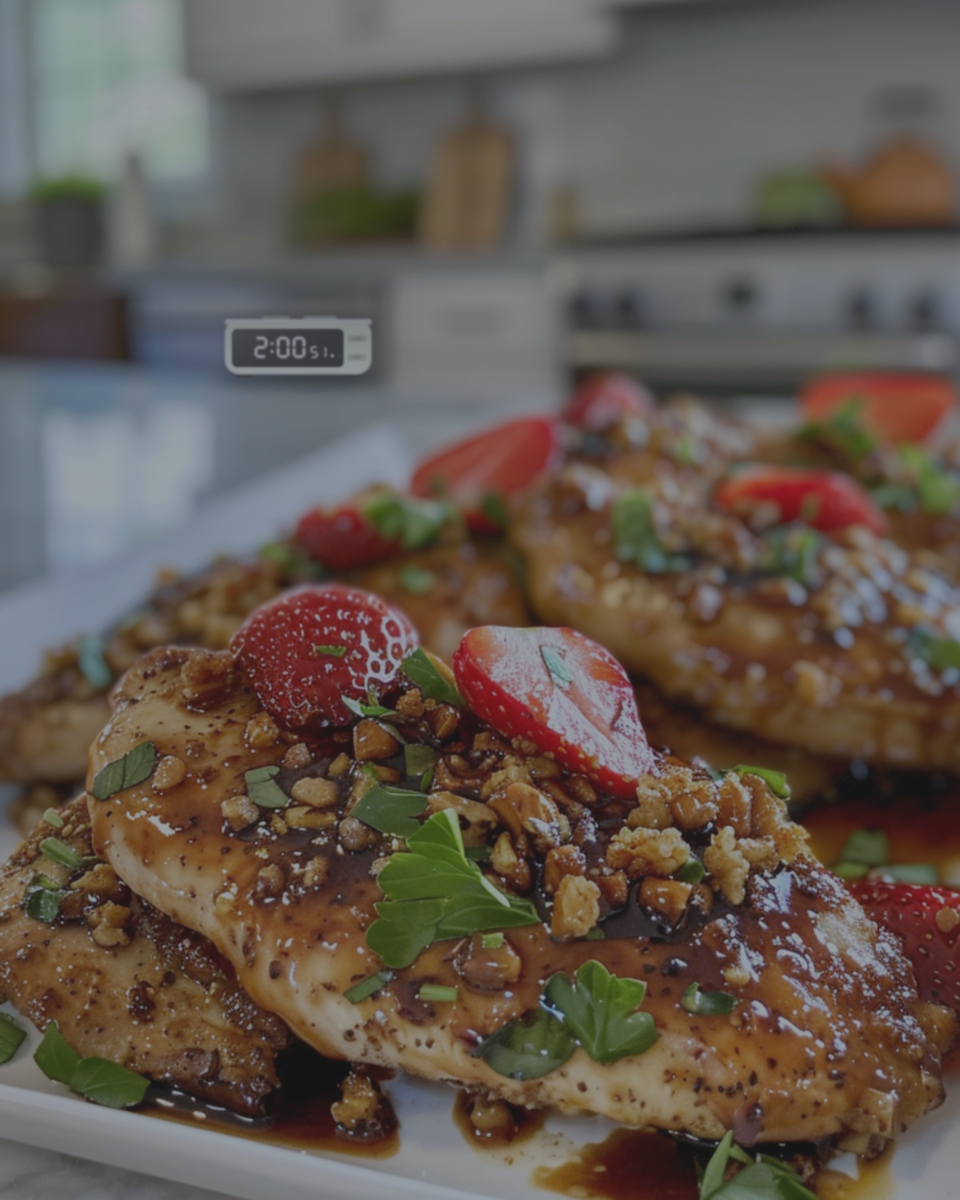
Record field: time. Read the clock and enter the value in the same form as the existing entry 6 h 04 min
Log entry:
2 h 00 min
